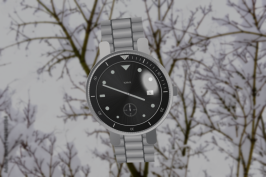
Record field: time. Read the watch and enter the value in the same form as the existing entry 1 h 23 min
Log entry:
3 h 49 min
